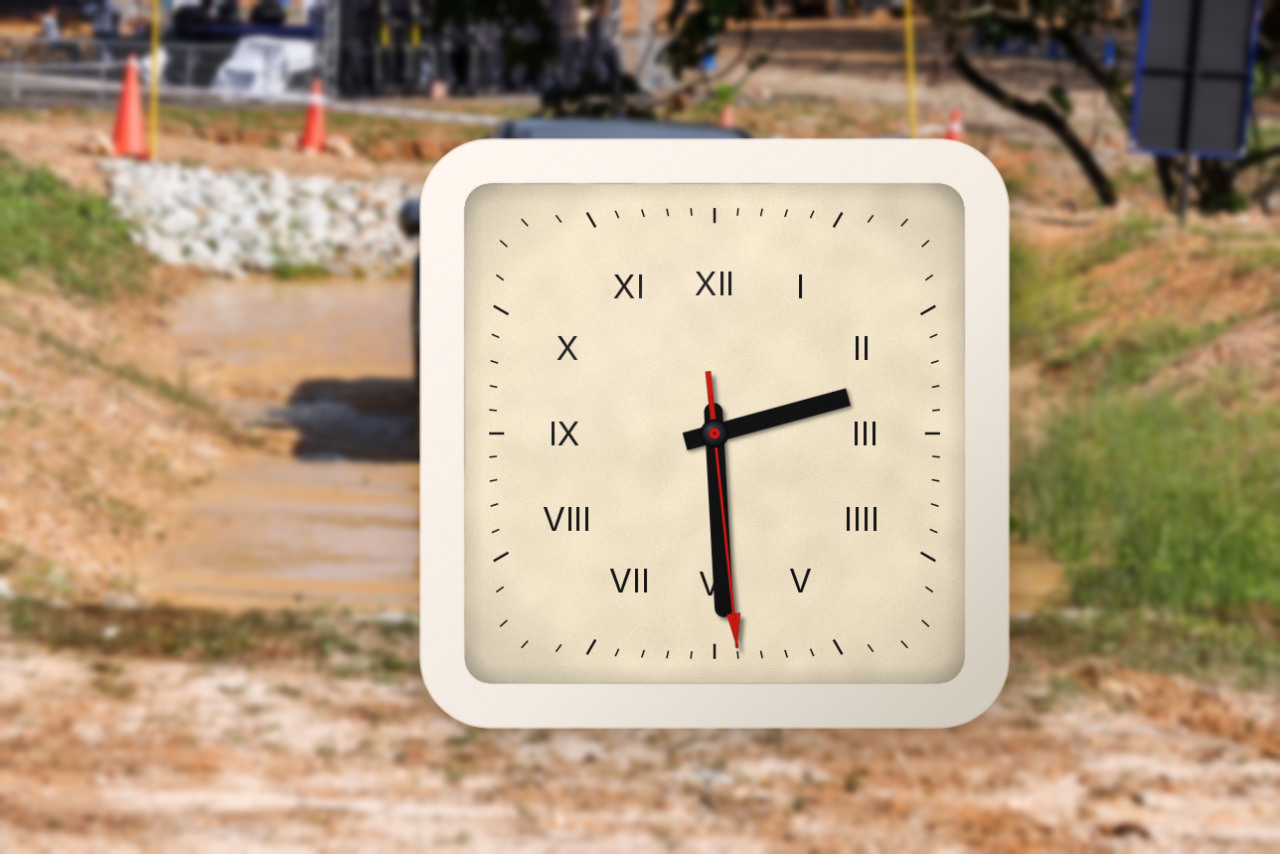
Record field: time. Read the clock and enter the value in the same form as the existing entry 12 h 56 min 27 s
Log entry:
2 h 29 min 29 s
